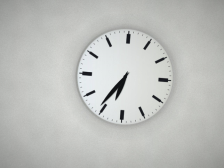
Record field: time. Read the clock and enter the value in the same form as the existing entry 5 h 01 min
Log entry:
6 h 36 min
